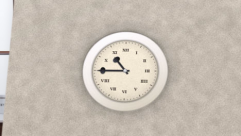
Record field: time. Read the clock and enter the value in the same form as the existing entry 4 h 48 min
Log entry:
10 h 45 min
